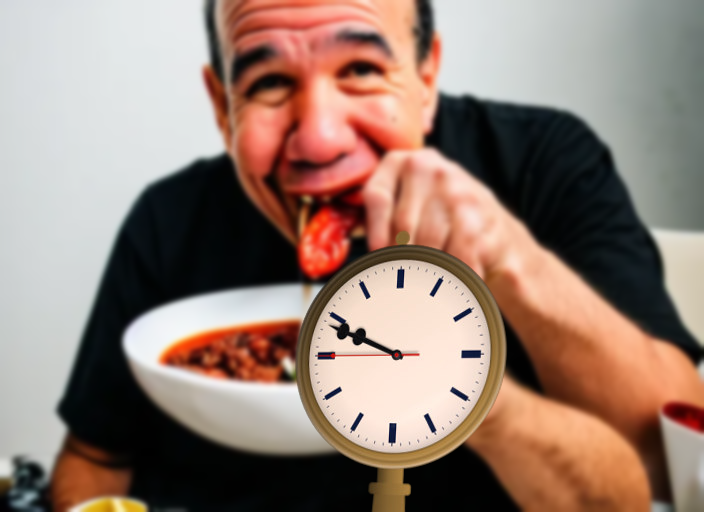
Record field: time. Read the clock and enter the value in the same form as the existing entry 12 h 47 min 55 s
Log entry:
9 h 48 min 45 s
